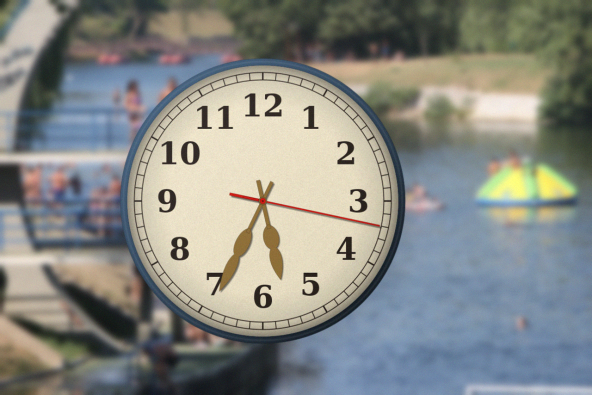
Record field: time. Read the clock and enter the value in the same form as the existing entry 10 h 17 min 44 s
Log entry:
5 h 34 min 17 s
